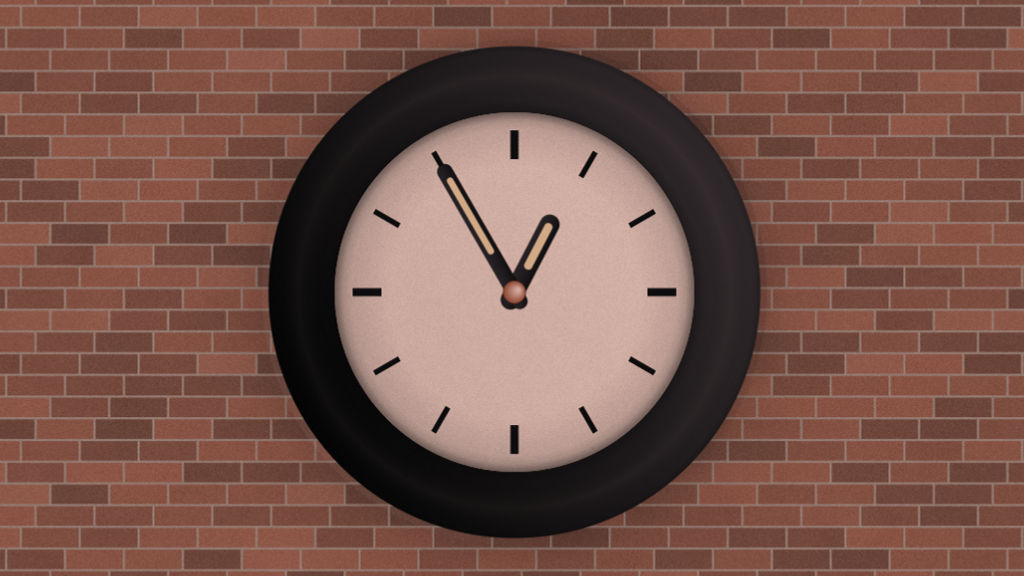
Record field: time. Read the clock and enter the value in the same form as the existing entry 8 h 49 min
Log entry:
12 h 55 min
